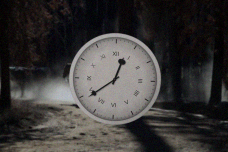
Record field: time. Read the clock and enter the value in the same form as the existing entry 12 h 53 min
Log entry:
12 h 39 min
